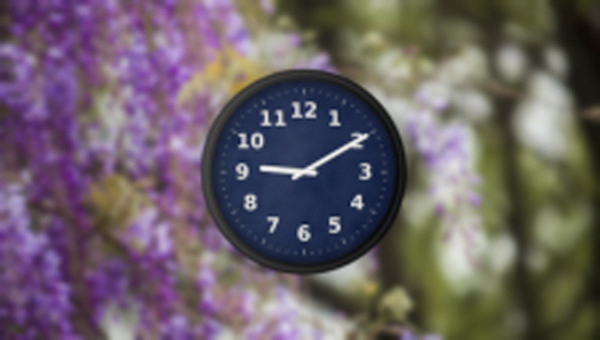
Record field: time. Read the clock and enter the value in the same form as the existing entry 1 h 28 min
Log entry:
9 h 10 min
